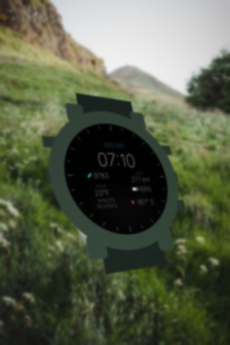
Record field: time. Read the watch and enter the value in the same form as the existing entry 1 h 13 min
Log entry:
7 h 10 min
